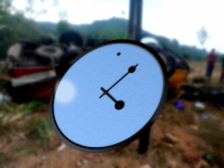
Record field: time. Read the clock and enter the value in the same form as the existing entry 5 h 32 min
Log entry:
4 h 06 min
